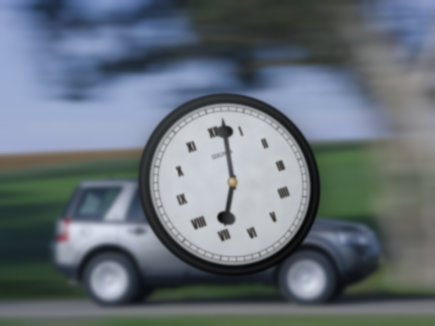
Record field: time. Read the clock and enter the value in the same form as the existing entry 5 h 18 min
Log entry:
7 h 02 min
